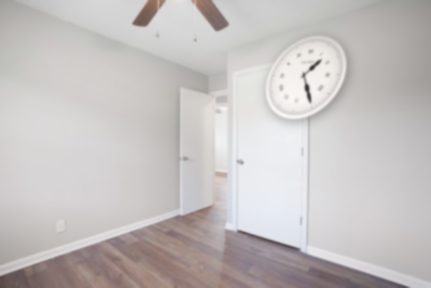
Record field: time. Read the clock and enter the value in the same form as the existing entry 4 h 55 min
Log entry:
1 h 25 min
